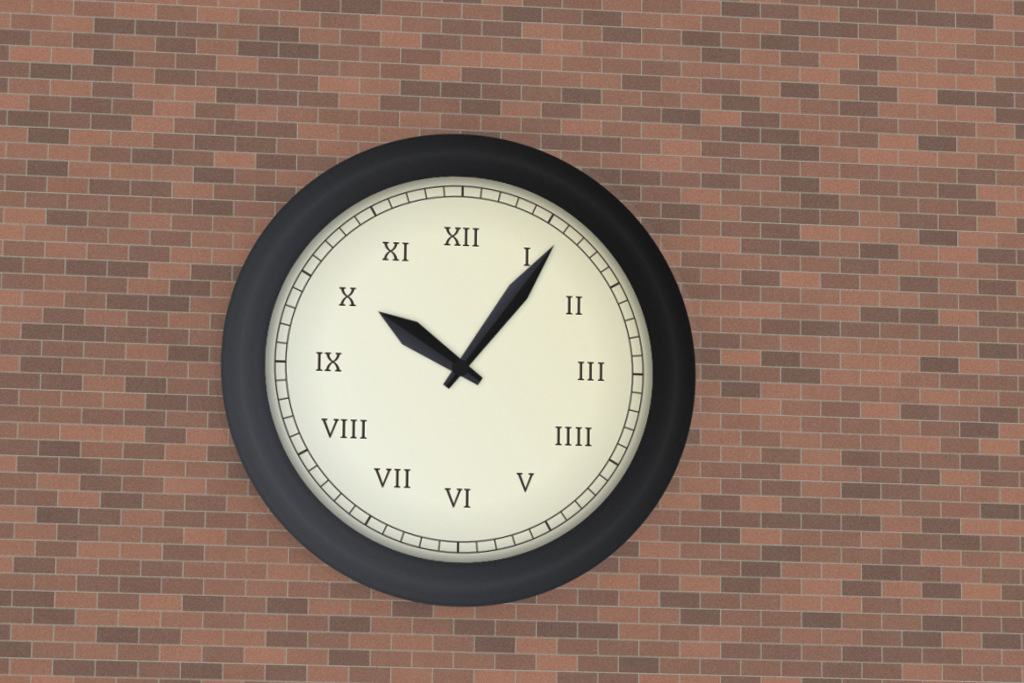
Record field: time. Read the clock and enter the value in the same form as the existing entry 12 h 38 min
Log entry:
10 h 06 min
